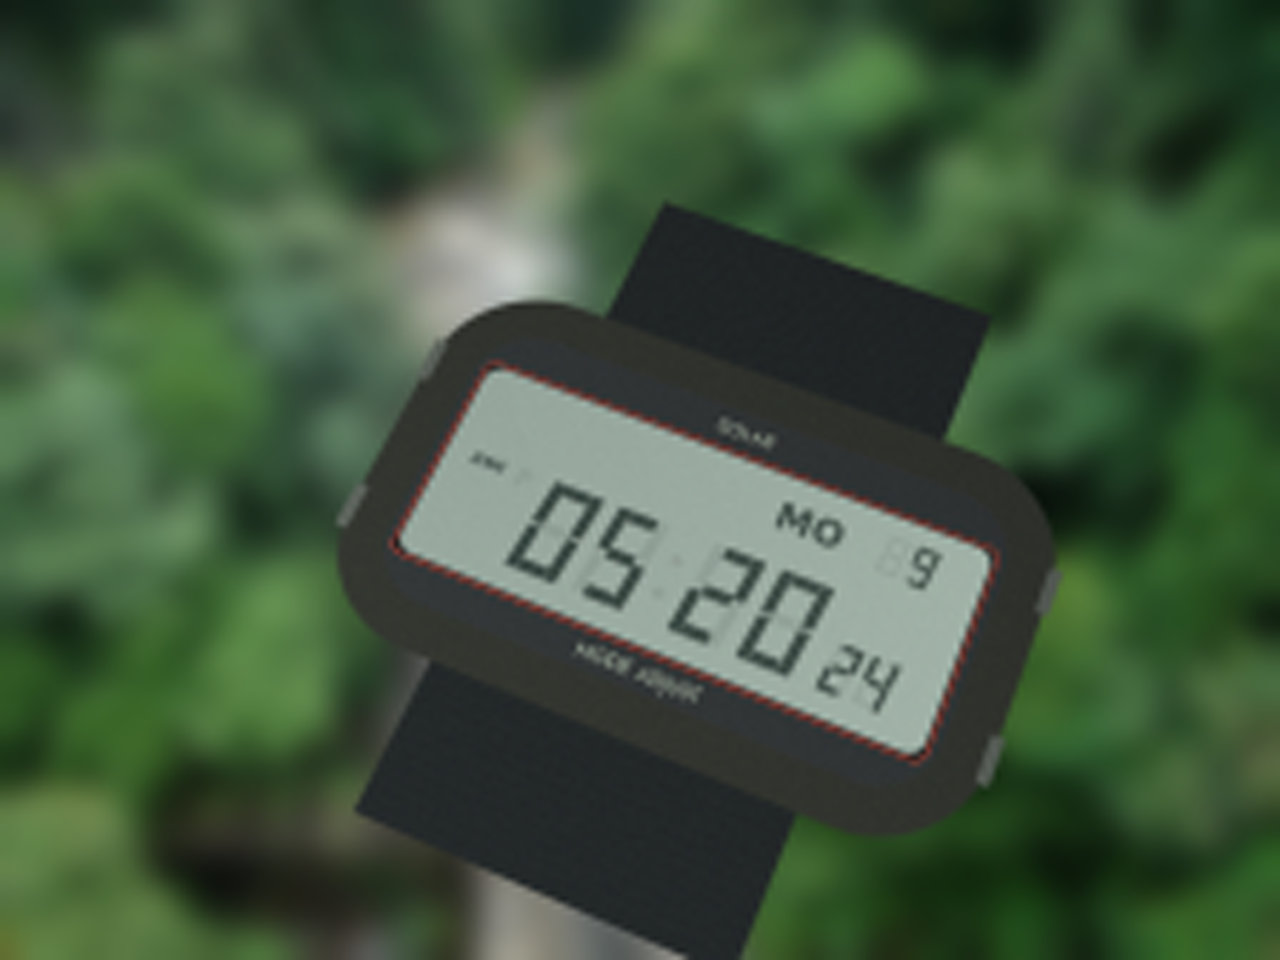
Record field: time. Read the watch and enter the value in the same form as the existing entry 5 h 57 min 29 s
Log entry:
5 h 20 min 24 s
